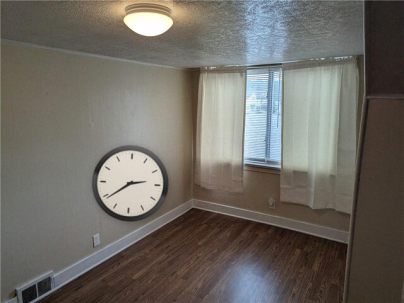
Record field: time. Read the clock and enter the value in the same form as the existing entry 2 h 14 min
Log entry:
2 h 39 min
